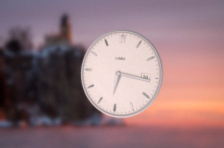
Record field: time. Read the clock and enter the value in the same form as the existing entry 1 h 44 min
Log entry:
6 h 16 min
